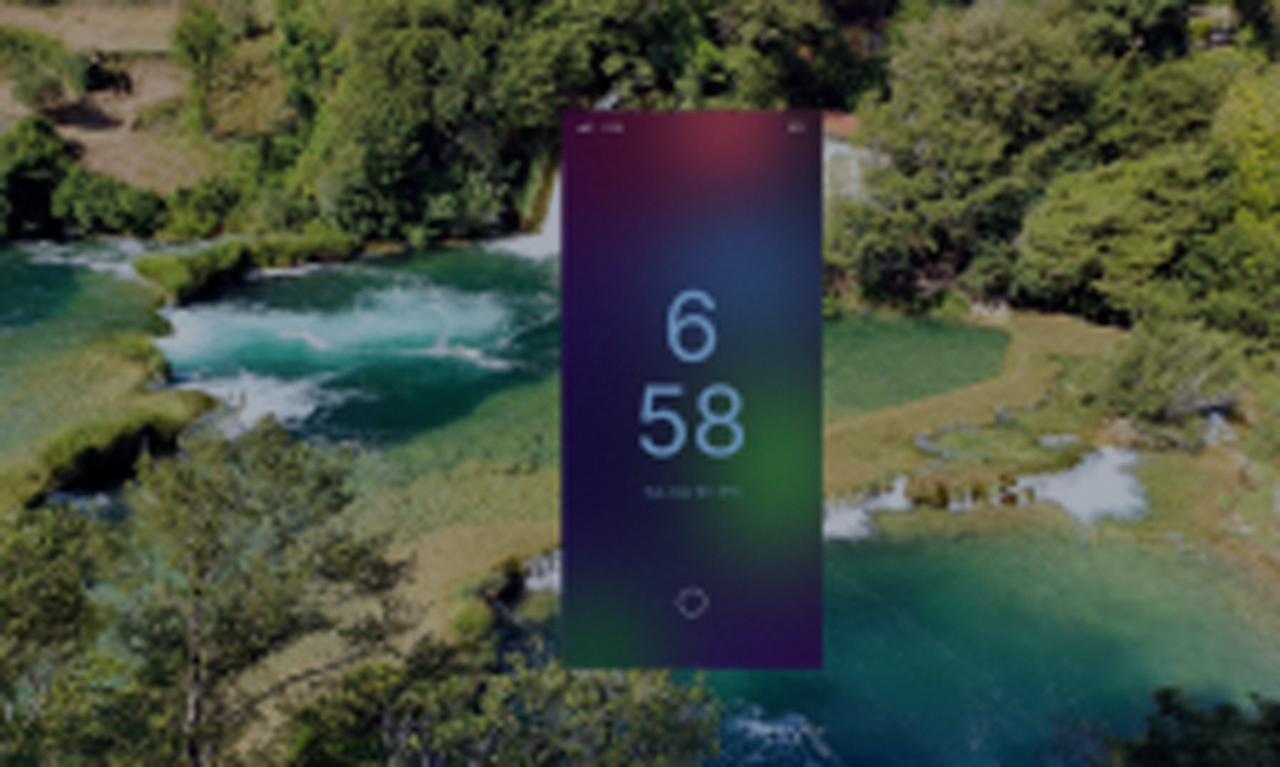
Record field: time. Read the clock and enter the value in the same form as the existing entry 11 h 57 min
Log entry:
6 h 58 min
